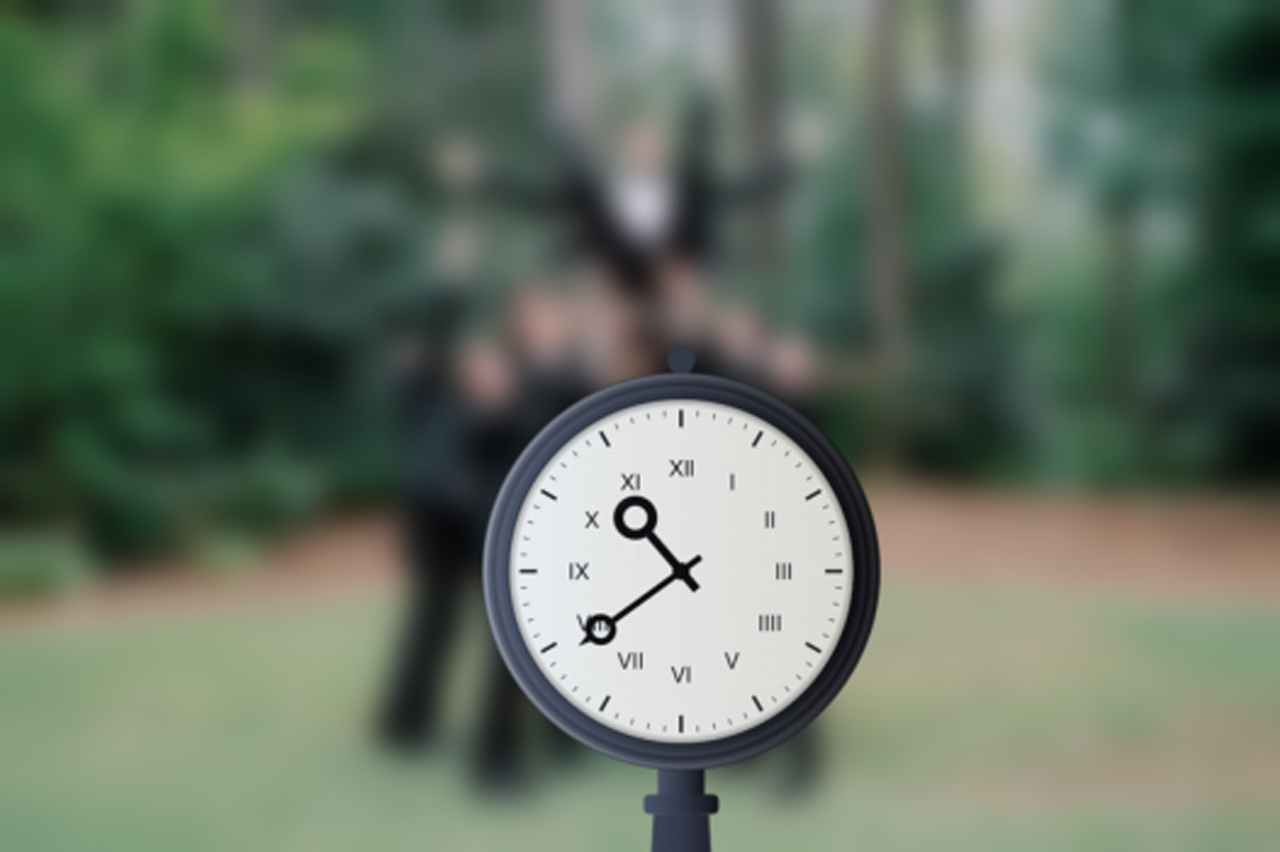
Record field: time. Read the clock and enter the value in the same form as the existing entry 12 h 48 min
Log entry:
10 h 39 min
